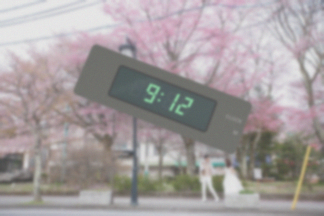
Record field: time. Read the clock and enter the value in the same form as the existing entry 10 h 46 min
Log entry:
9 h 12 min
